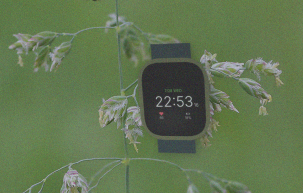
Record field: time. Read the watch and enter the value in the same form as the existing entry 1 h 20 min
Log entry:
22 h 53 min
